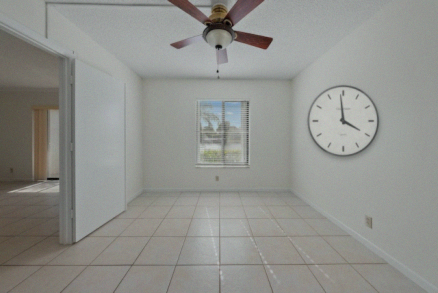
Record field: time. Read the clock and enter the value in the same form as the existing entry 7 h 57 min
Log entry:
3 h 59 min
